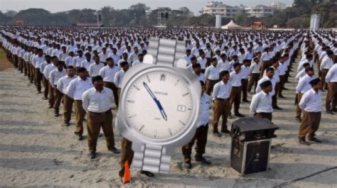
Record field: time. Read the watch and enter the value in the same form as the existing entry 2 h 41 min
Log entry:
4 h 53 min
